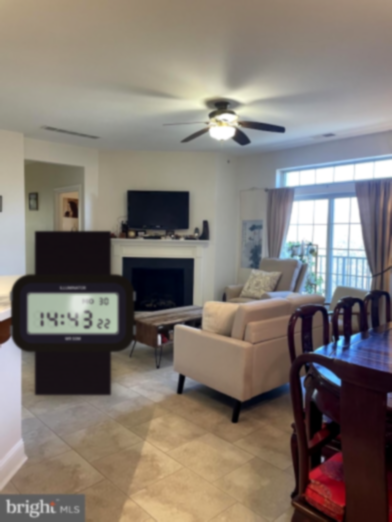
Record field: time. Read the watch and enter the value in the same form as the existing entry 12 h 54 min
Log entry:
14 h 43 min
